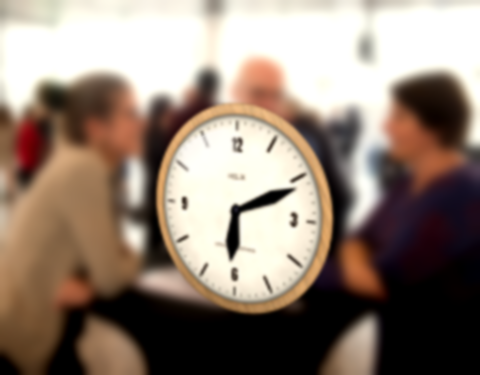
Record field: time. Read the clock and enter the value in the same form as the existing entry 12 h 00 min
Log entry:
6 h 11 min
